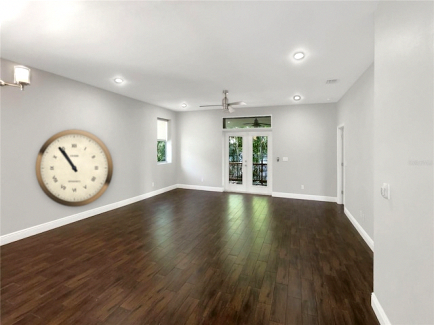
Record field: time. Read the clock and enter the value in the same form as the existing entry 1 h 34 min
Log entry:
10 h 54 min
